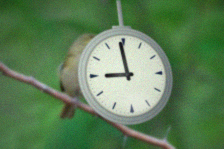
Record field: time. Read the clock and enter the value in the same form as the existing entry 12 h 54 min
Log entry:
8 h 59 min
